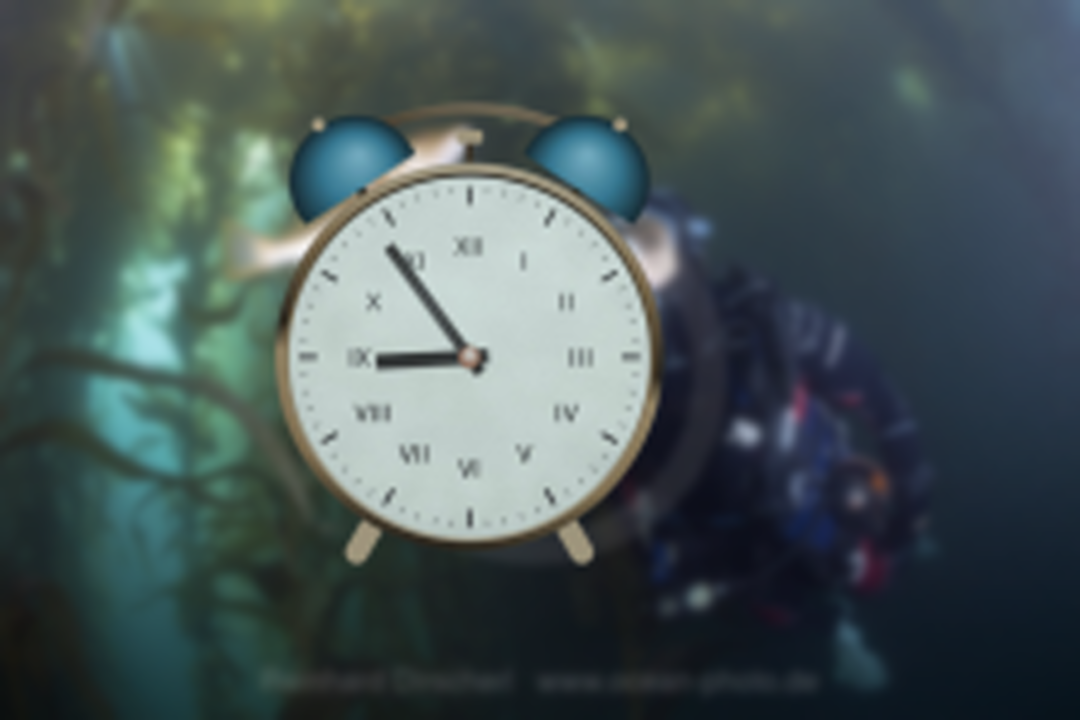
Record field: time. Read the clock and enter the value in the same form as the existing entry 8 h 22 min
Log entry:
8 h 54 min
